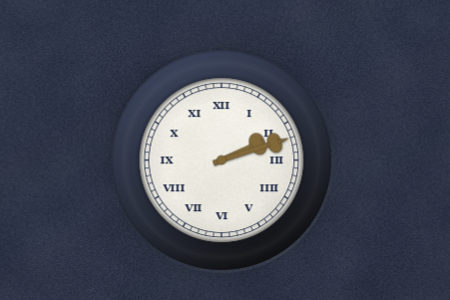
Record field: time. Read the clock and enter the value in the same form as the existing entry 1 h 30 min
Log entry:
2 h 12 min
